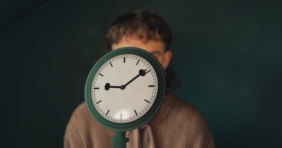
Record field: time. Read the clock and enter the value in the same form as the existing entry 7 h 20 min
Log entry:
9 h 09 min
